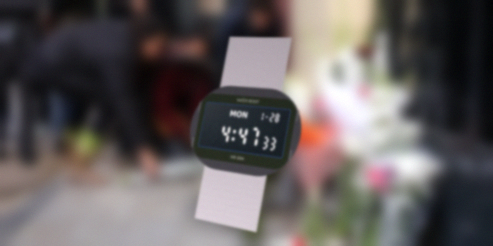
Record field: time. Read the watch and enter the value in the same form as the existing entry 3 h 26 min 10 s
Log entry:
4 h 47 min 33 s
